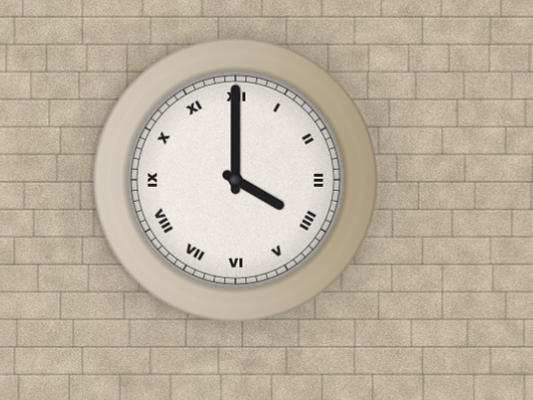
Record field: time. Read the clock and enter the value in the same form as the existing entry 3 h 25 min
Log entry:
4 h 00 min
